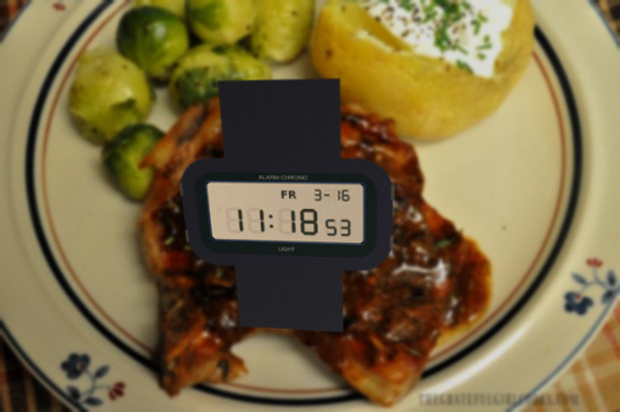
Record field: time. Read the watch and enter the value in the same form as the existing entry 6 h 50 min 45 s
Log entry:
11 h 18 min 53 s
